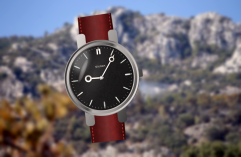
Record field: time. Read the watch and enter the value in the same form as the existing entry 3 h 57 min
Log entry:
9 h 06 min
